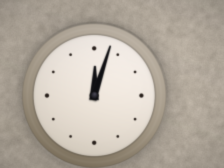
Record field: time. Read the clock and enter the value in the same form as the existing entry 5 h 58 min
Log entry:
12 h 03 min
